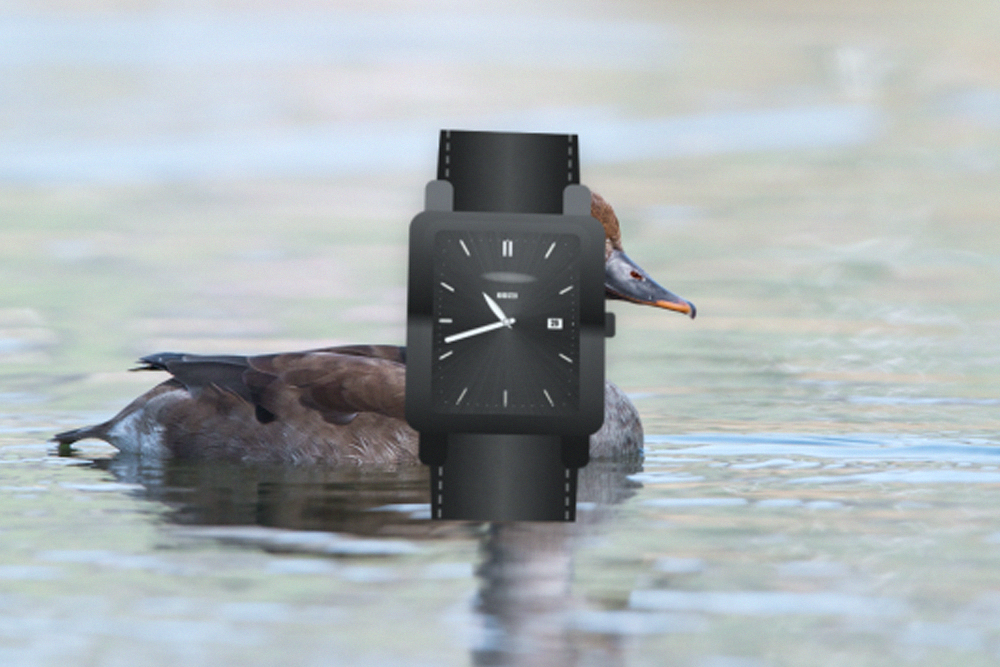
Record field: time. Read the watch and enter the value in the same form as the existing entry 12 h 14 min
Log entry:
10 h 42 min
